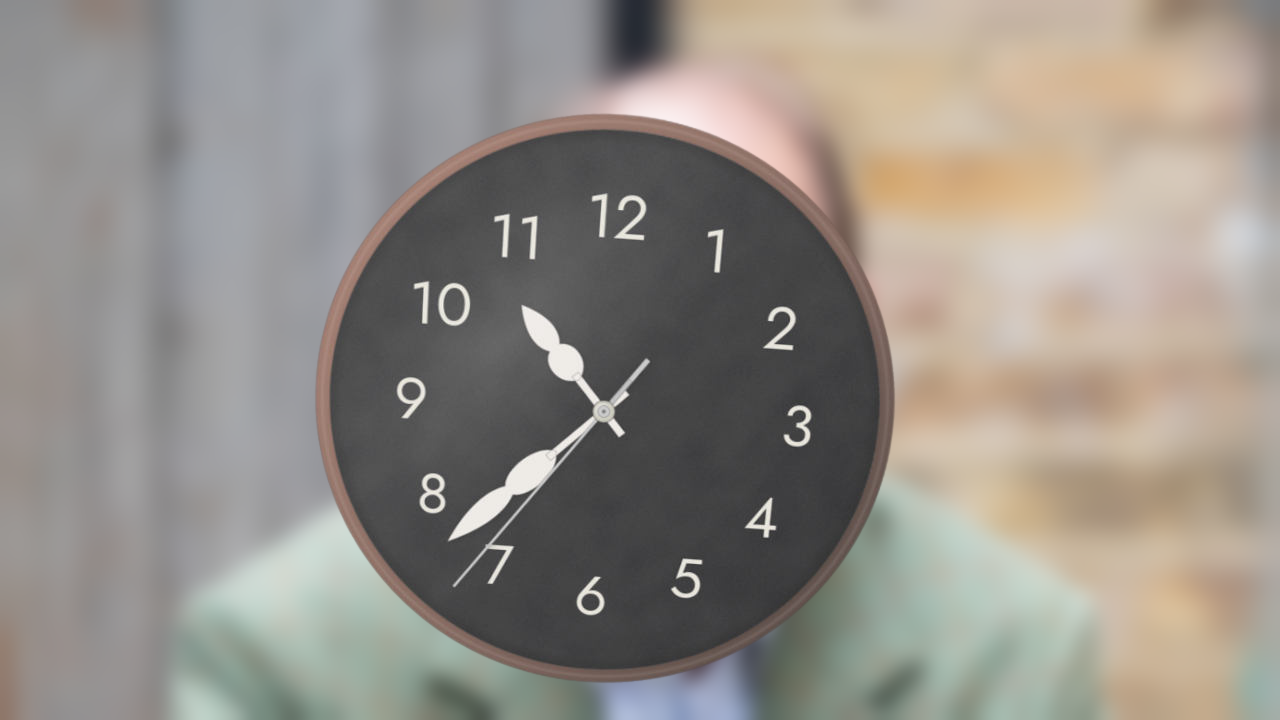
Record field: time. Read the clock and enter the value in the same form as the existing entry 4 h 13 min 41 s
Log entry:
10 h 37 min 36 s
